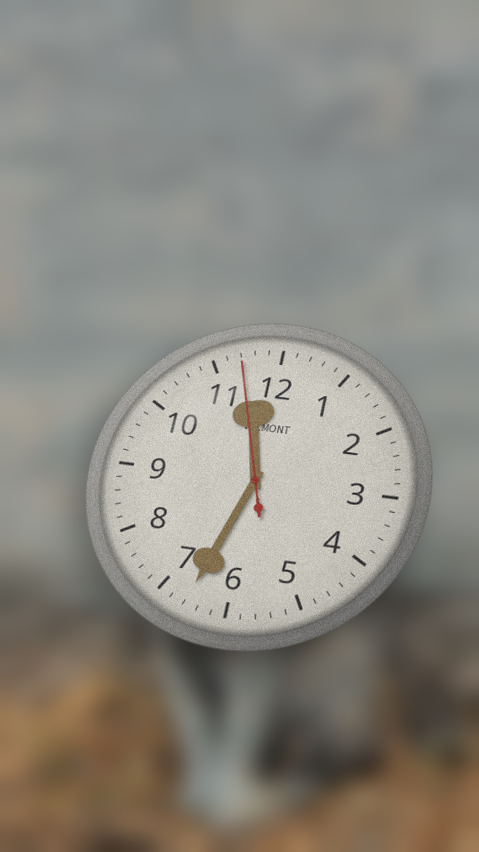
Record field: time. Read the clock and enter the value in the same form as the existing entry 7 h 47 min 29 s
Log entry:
11 h 32 min 57 s
